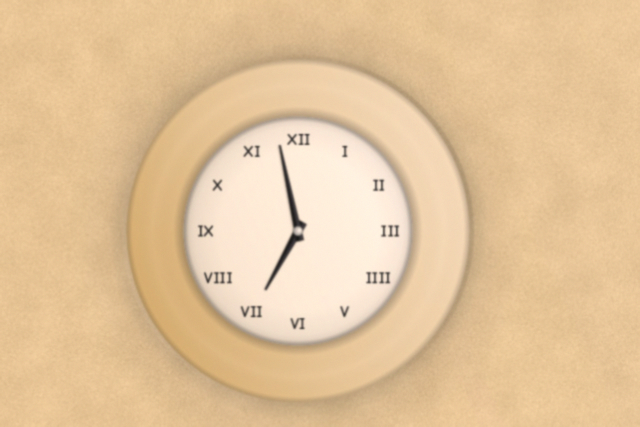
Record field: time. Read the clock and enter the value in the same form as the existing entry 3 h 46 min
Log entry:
6 h 58 min
